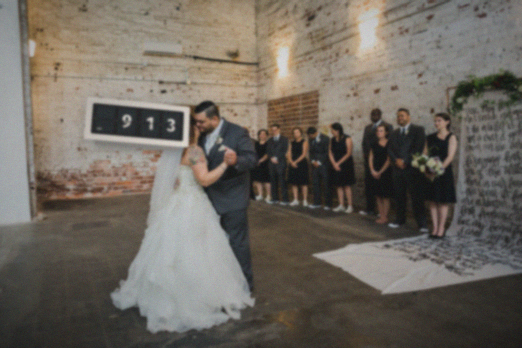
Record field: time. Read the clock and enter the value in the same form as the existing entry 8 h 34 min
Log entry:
9 h 13 min
